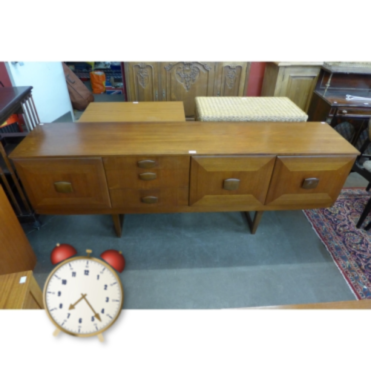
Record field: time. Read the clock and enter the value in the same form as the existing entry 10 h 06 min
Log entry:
7 h 23 min
